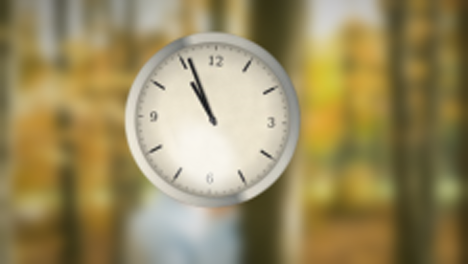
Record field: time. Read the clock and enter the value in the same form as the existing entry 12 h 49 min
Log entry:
10 h 56 min
